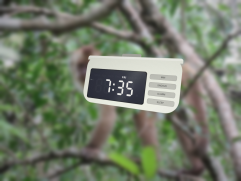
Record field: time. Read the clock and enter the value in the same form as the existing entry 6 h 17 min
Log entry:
7 h 35 min
